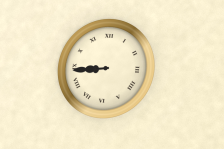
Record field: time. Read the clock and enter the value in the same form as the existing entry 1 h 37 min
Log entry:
8 h 44 min
